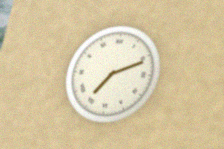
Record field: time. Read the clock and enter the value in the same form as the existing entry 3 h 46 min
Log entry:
7 h 11 min
